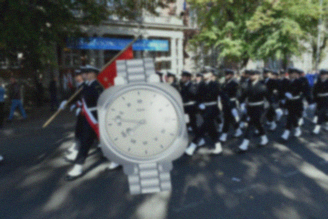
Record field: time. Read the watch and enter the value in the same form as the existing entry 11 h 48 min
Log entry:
7 h 47 min
